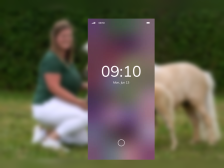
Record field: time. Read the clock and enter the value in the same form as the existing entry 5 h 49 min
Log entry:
9 h 10 min
